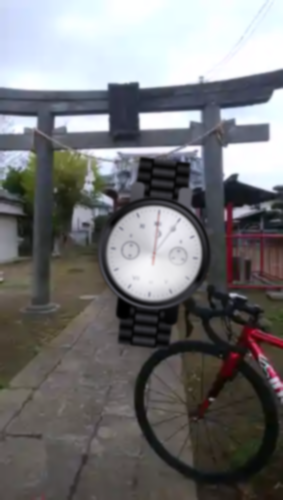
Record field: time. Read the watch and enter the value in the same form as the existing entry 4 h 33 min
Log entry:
12 h 05 min
